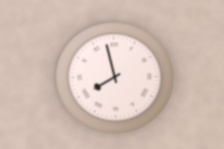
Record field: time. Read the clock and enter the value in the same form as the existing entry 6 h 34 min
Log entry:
7 h 58 min
